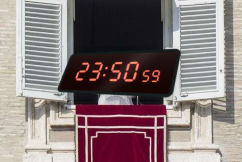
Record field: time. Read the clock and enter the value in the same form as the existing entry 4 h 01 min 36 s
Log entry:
23 h 50 min 59 s
